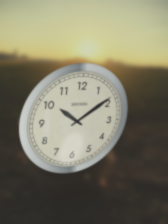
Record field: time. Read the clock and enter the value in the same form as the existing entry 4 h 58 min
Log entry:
10 h 09 min
